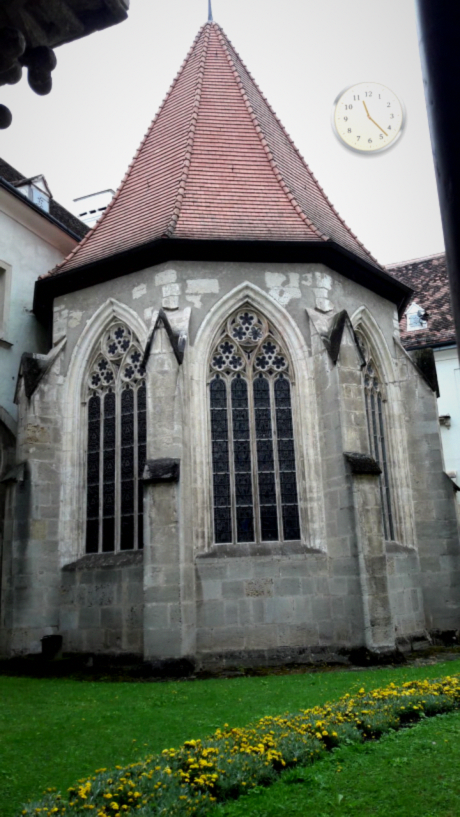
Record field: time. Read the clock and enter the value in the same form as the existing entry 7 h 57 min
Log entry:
11 h 23 min
